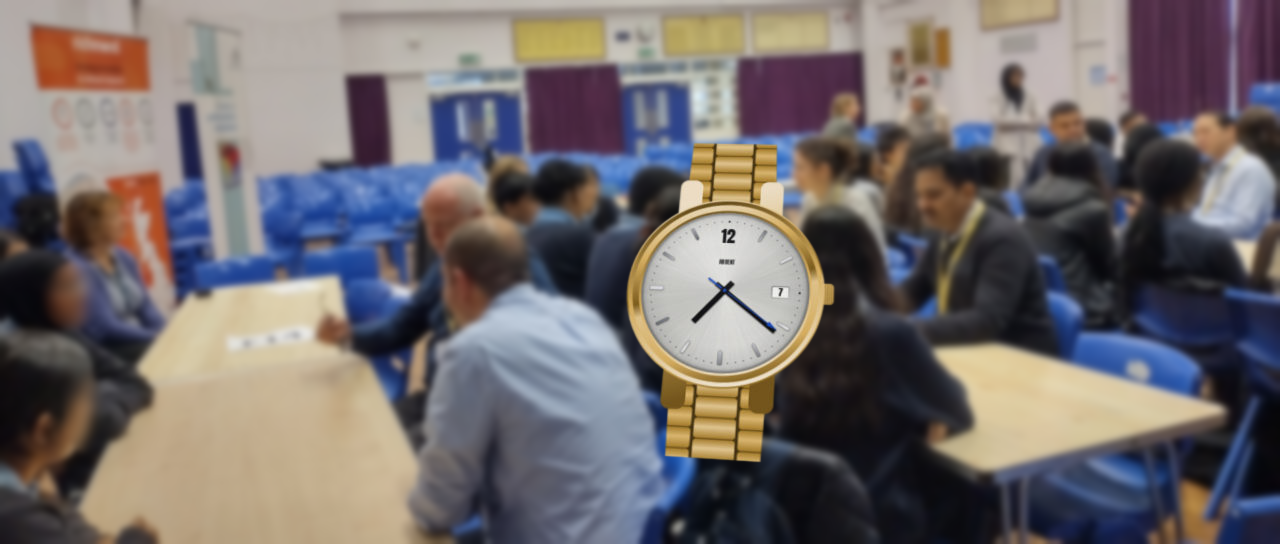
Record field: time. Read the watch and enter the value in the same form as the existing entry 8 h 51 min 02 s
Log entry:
7 h 21 min 21 s
